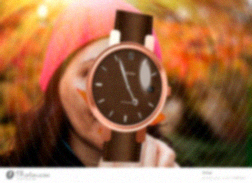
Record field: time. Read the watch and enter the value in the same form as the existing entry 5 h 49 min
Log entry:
4 h 56 min
